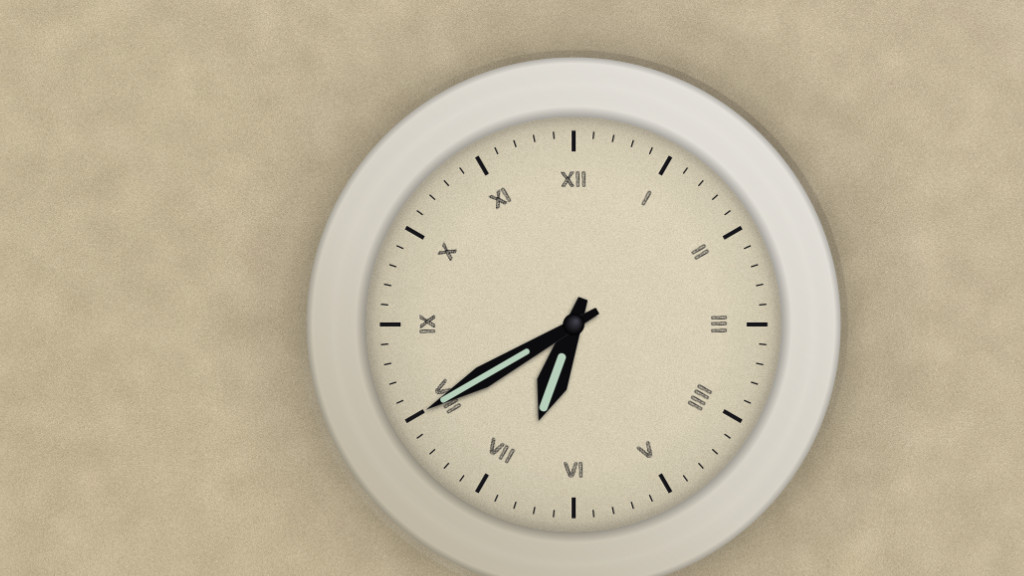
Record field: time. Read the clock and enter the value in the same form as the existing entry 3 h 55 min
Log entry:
6 h 40 min
